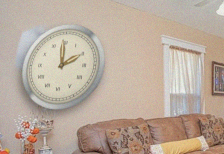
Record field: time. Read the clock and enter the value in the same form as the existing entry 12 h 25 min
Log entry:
1 h 59 min
